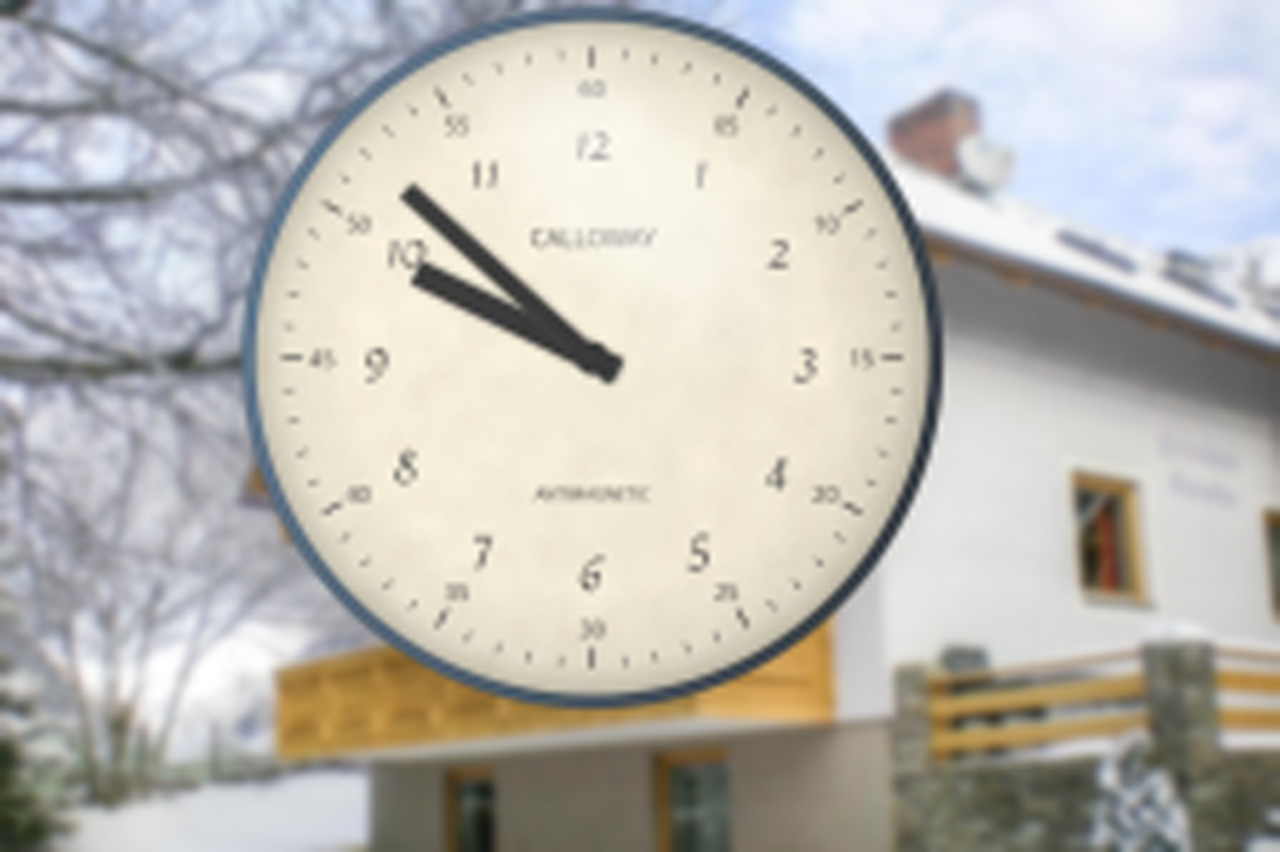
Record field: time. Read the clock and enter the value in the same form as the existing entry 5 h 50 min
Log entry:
9 h 52 min
